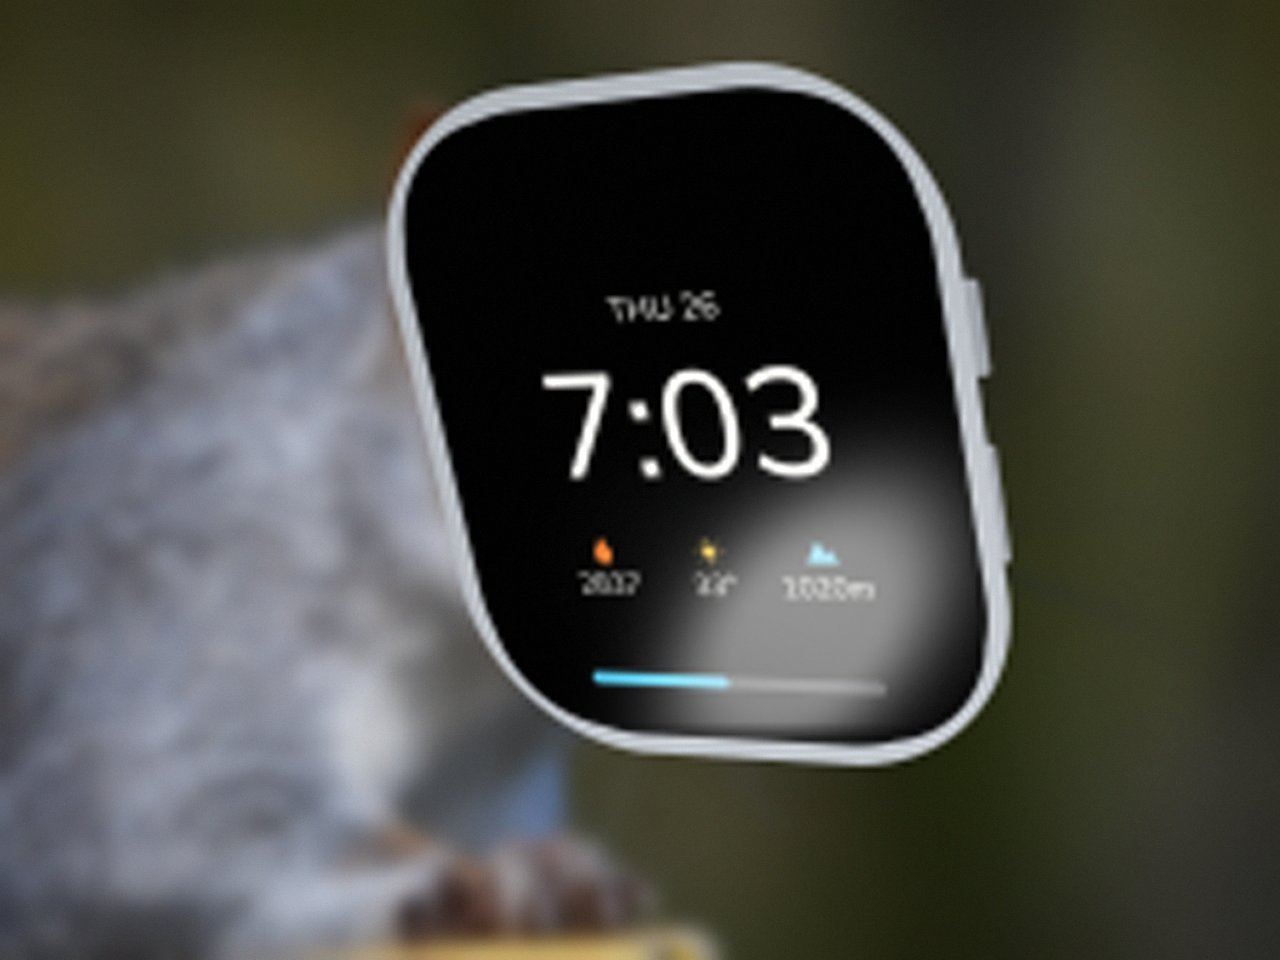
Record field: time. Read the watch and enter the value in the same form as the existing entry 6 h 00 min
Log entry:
7 h 03 min
